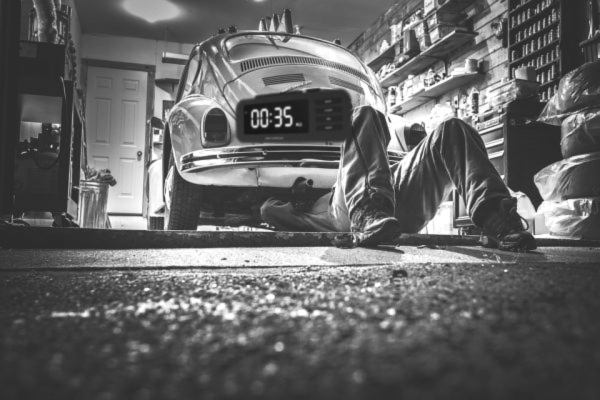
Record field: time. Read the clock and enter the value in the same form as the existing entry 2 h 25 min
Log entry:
0 h 35 min
